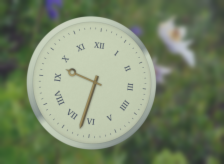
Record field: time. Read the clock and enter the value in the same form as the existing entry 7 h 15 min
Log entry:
9 h 32 min
